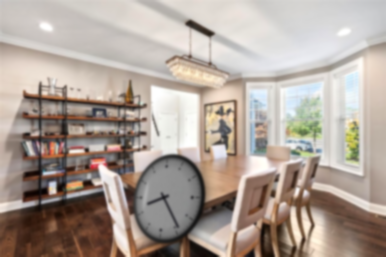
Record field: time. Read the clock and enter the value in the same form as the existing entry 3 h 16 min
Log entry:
8 h 24 min
